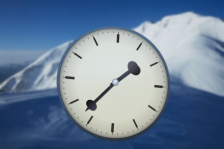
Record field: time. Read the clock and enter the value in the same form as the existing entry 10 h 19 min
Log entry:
1 h 37 min
